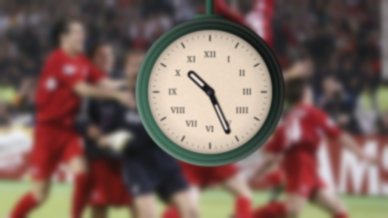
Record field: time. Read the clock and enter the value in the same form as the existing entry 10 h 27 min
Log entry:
10 h 26 min
